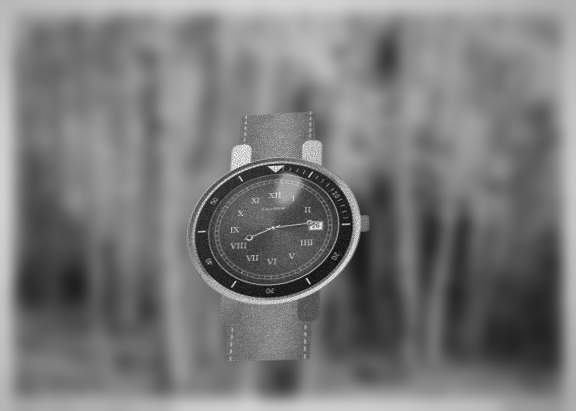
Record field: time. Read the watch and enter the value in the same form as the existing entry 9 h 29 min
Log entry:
8 h 14 min
